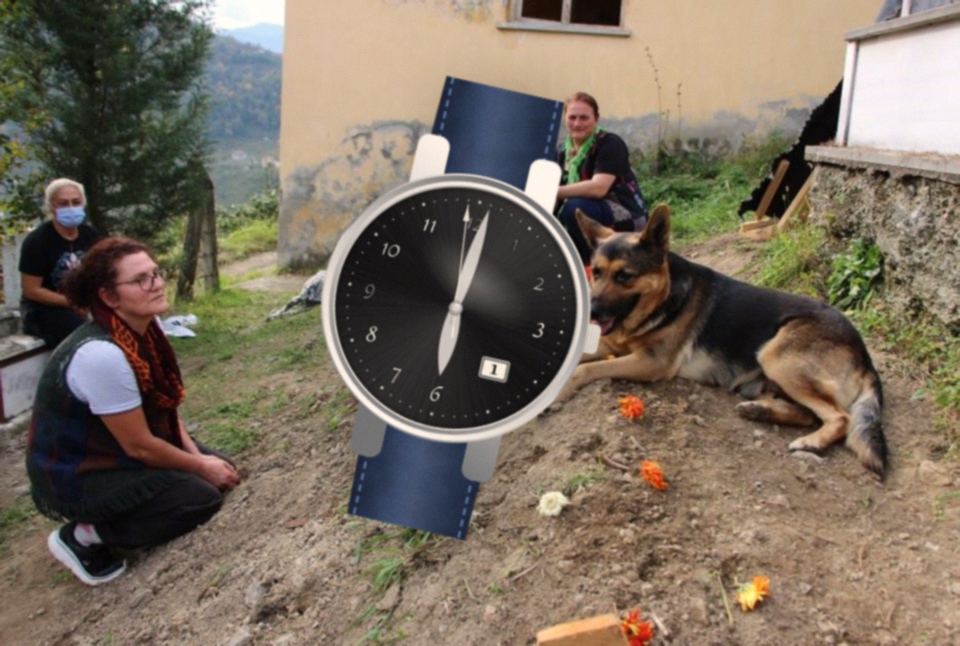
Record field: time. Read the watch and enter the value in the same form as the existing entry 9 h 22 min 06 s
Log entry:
6 h 00 min 59 s
